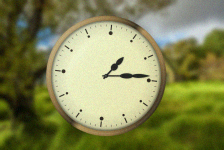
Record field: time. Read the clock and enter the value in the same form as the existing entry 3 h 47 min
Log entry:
1 h 14 min
